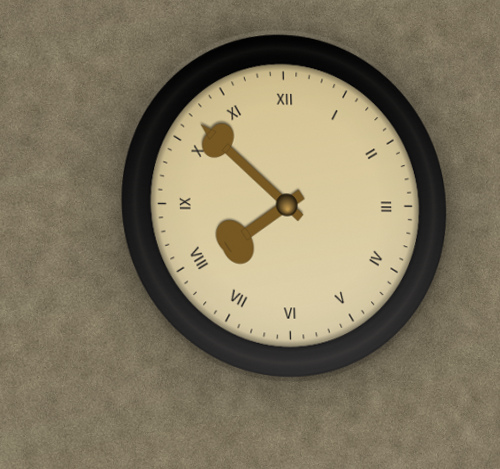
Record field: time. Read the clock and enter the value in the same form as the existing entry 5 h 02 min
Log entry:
7 h 52 min
